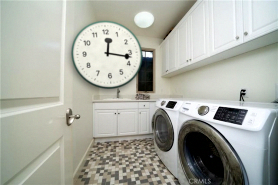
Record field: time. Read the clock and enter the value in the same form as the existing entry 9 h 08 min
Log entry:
12 h 17 min
